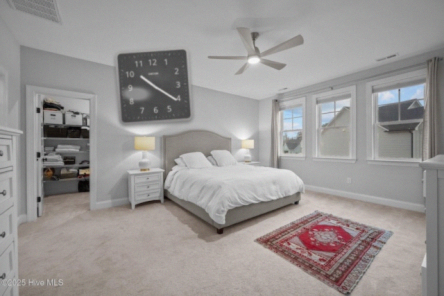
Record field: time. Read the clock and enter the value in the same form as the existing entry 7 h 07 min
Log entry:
10 h 21 min
